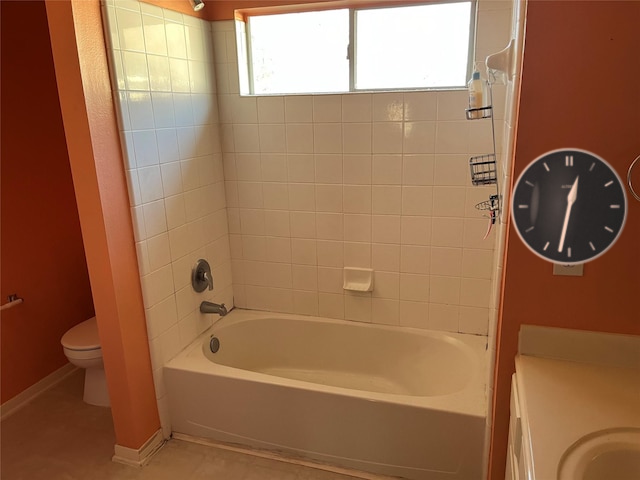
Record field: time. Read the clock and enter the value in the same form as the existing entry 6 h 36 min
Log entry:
12 h 32 min
